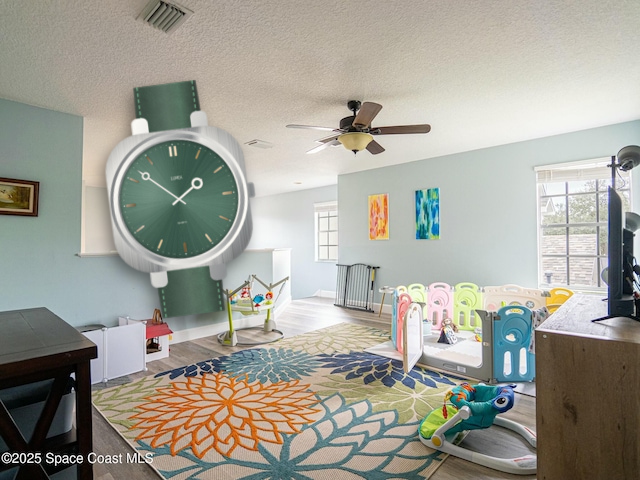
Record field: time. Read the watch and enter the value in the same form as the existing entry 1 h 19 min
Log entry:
1 h 52 min
